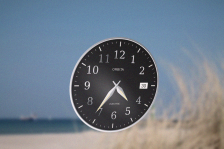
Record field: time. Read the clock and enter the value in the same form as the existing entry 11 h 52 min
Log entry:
4 h 36 min
